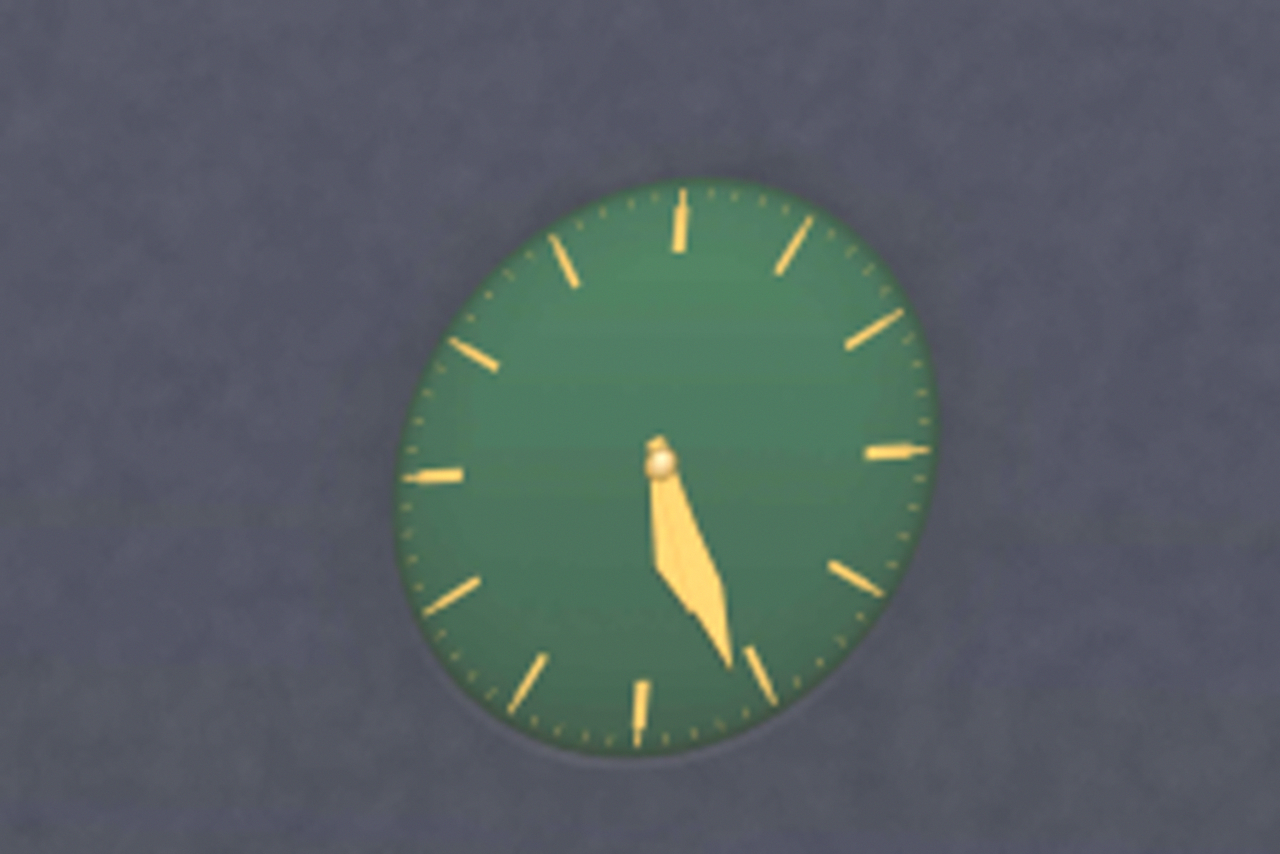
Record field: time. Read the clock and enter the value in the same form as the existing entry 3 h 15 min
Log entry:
5 h 26 min
